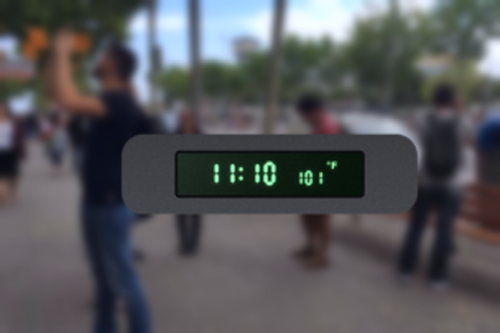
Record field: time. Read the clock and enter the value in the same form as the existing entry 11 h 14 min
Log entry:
11 h 10 min
